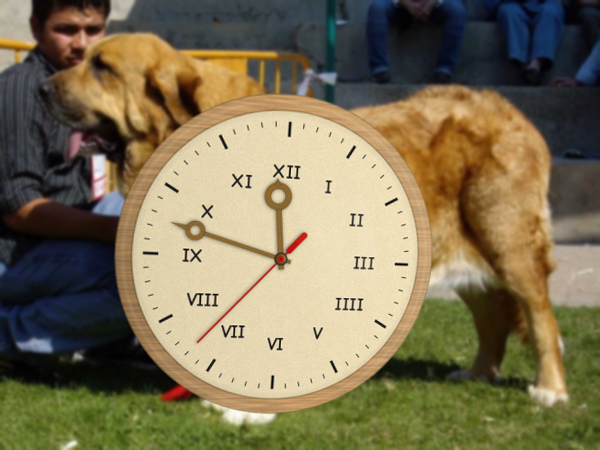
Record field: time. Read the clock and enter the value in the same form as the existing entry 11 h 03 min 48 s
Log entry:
11 h 47 min 37 s
